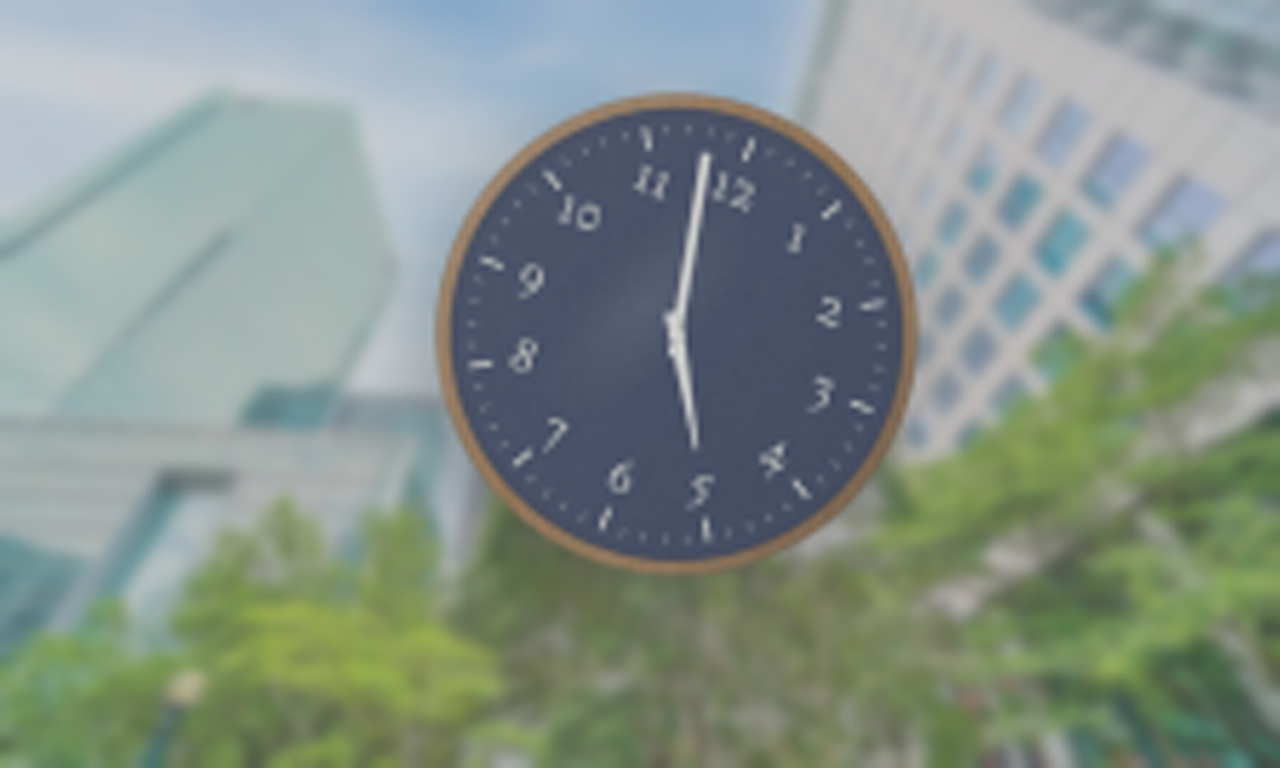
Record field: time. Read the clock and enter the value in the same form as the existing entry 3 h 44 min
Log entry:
4 h 58 min
